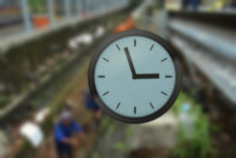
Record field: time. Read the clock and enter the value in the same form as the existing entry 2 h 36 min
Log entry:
2 h 57 min
